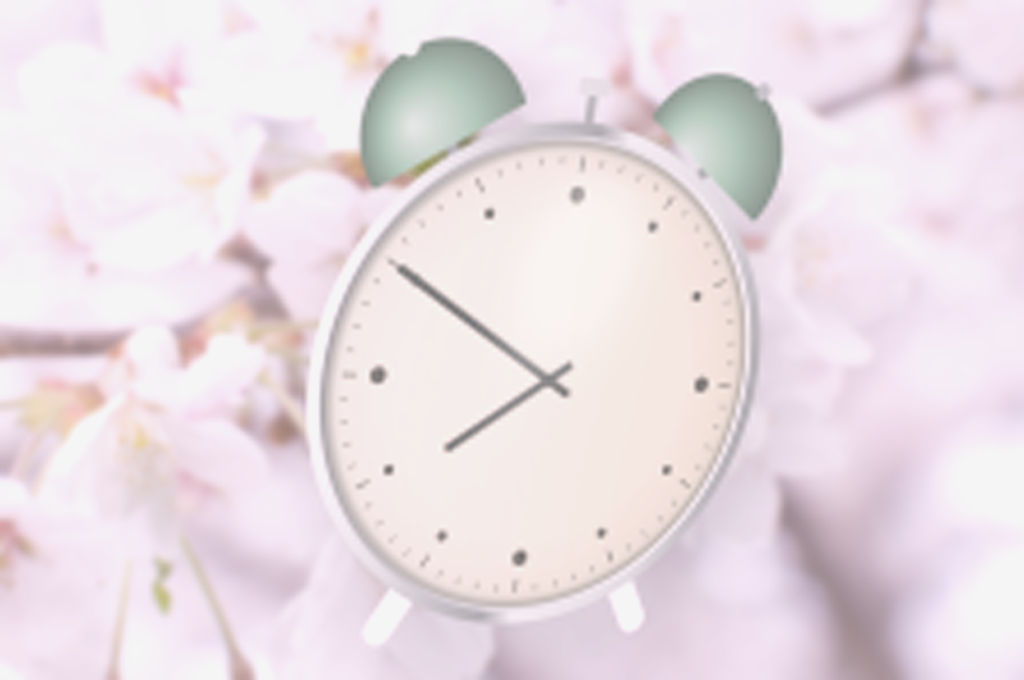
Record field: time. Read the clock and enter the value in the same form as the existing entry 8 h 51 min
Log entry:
7 h 50 min
